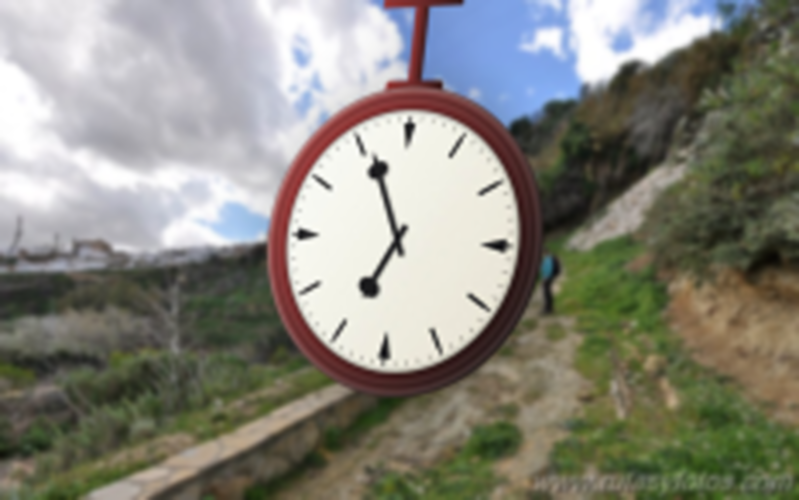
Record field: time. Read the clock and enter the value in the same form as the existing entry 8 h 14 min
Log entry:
6 h 56 min
